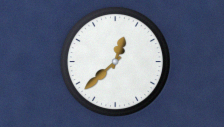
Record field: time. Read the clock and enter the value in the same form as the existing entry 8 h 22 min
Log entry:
12 h 38 min
